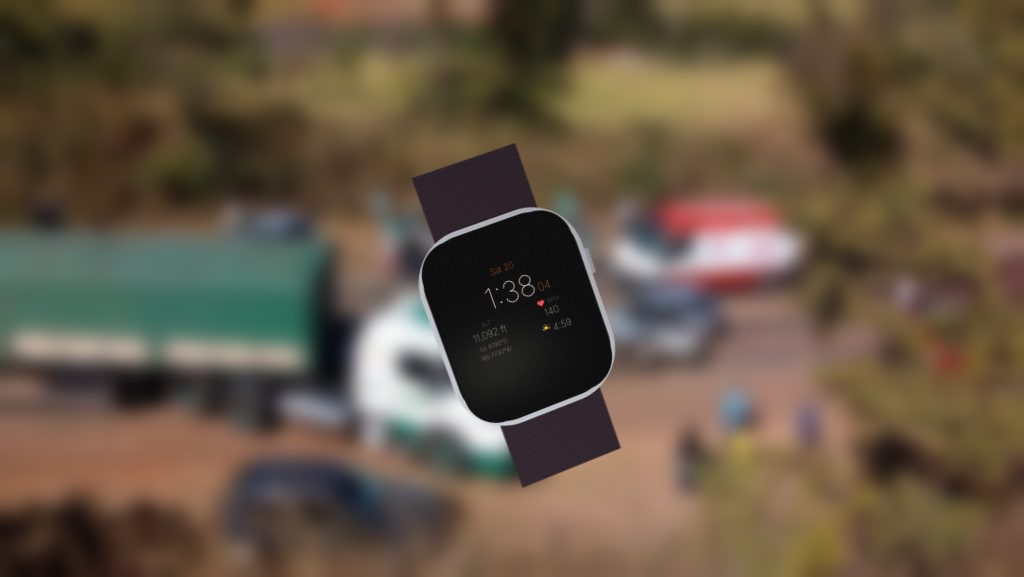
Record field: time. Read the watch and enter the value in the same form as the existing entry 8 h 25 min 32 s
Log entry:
1 h 38 min 04 s
